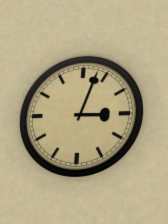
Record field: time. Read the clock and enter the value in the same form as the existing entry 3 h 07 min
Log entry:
3 h 03 min
